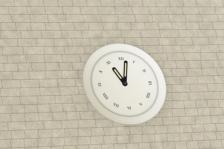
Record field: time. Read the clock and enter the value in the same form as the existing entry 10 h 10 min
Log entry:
11 h 02 min
